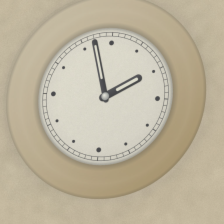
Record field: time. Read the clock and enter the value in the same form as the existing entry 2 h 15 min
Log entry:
1 h 57 min
